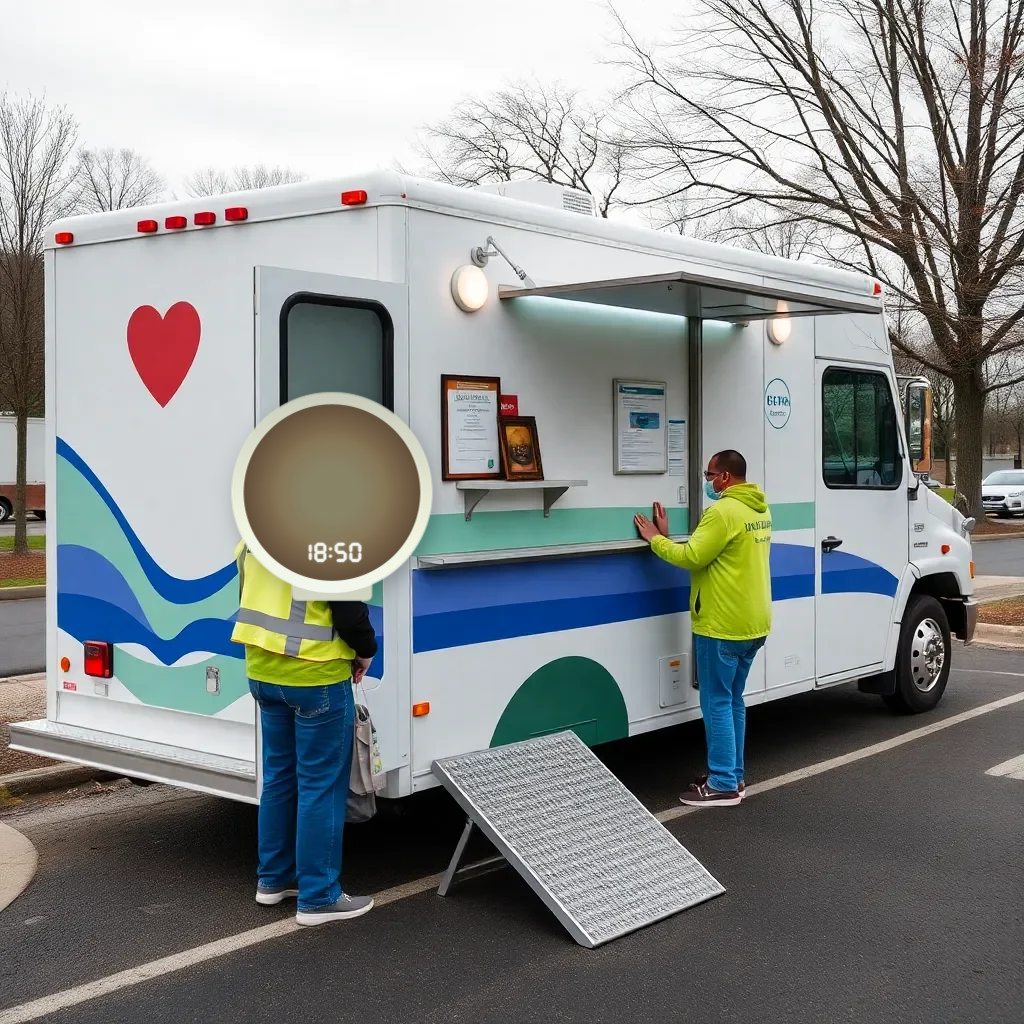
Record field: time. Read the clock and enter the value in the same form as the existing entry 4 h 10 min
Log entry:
18 h 50 min
